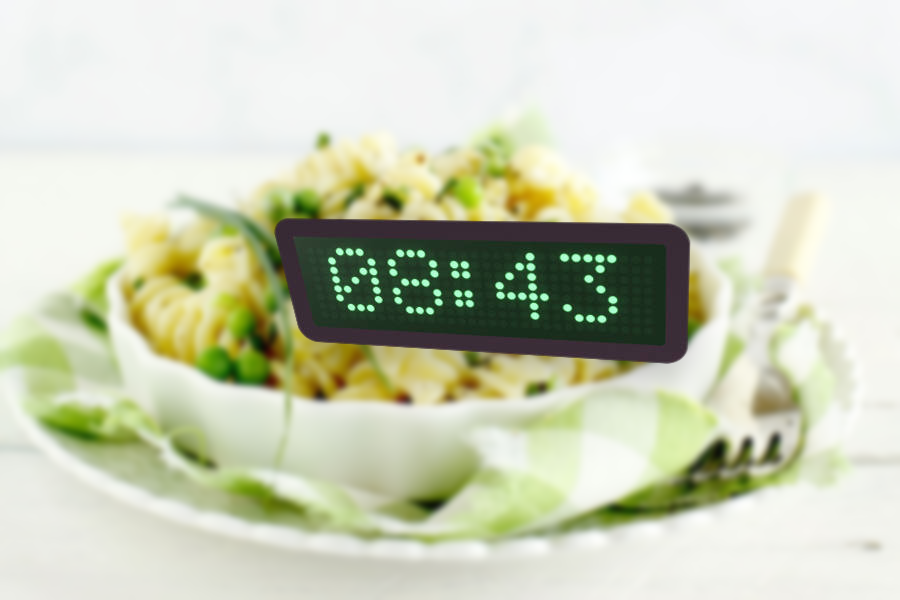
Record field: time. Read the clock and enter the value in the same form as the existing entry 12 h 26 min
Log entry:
8 h 43 min
